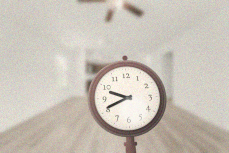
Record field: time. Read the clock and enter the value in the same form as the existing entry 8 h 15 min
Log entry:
9 h 41 min
